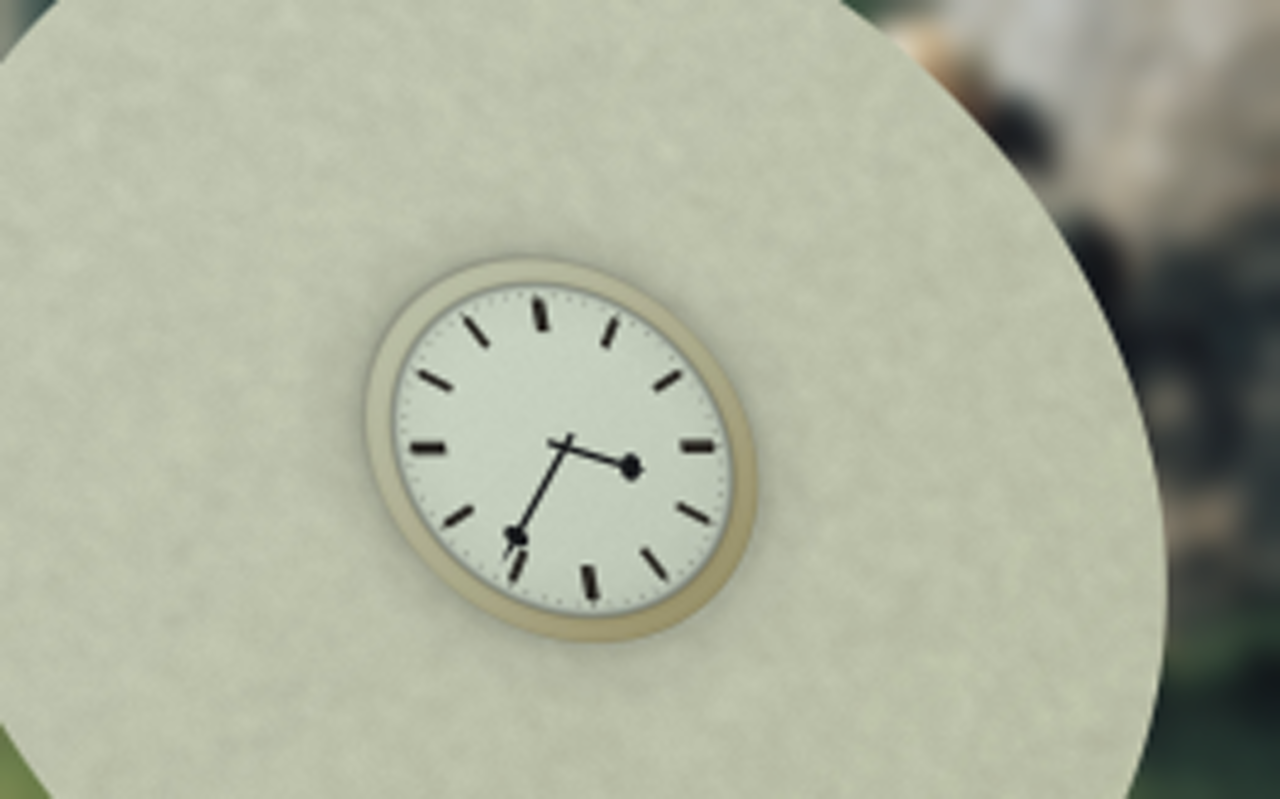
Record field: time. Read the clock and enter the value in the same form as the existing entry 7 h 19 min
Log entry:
3 h 36 min
